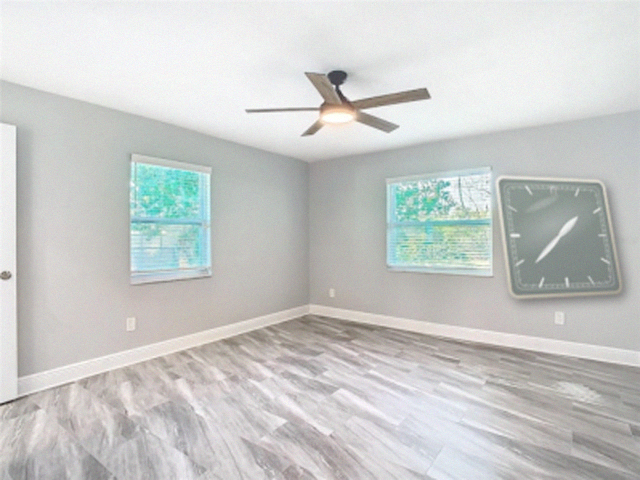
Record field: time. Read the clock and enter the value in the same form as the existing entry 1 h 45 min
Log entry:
1 h 38 min
